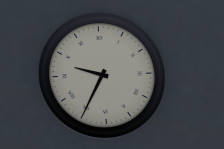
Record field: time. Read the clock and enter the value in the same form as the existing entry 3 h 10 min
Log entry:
9 h 35 min
